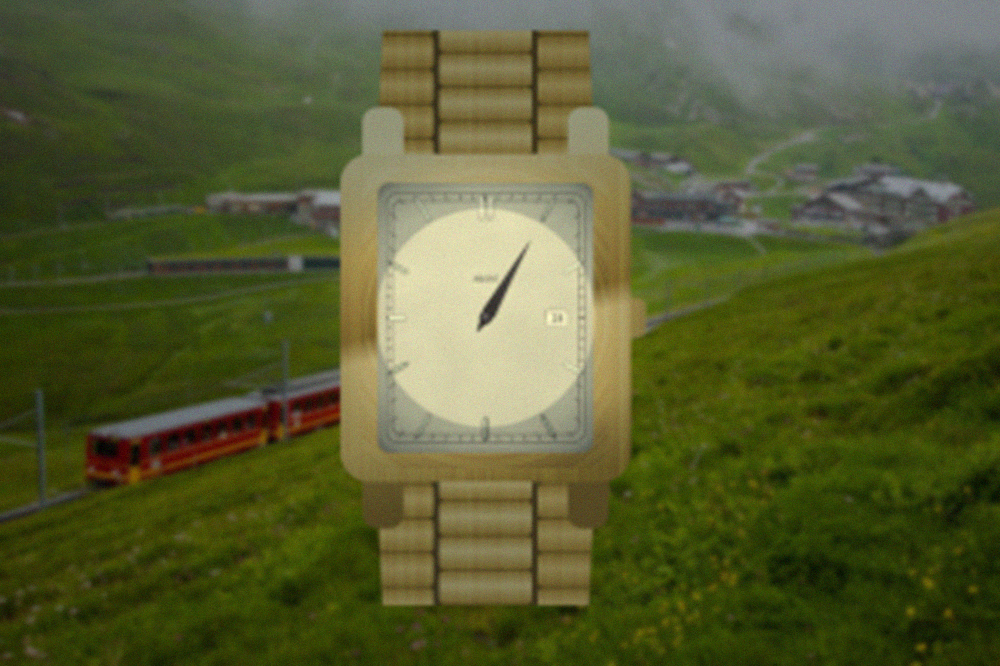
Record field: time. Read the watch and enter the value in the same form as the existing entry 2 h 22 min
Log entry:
1 h 05 min
